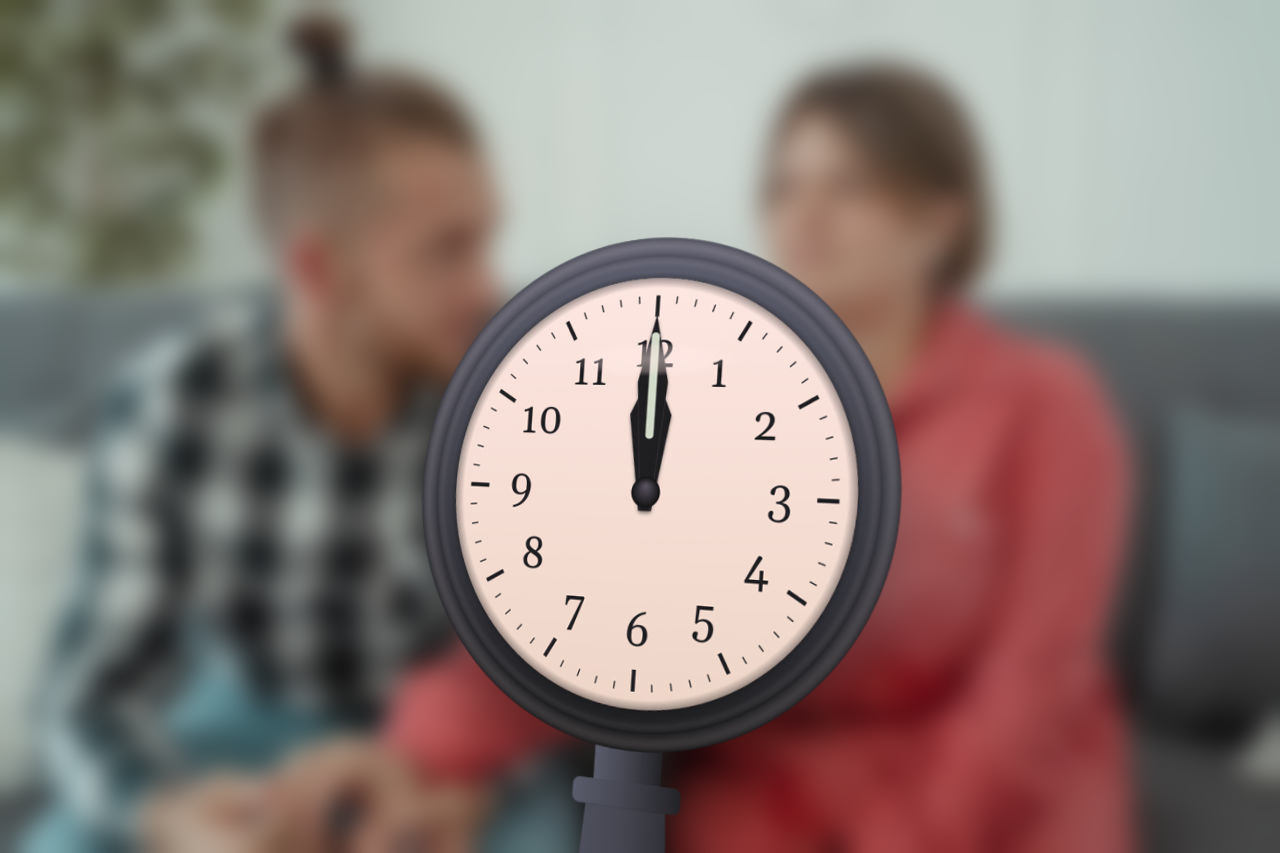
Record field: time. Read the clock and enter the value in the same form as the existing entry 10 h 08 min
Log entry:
12 h 00 min
